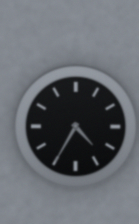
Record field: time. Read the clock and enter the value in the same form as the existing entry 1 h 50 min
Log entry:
4 h 35 min
